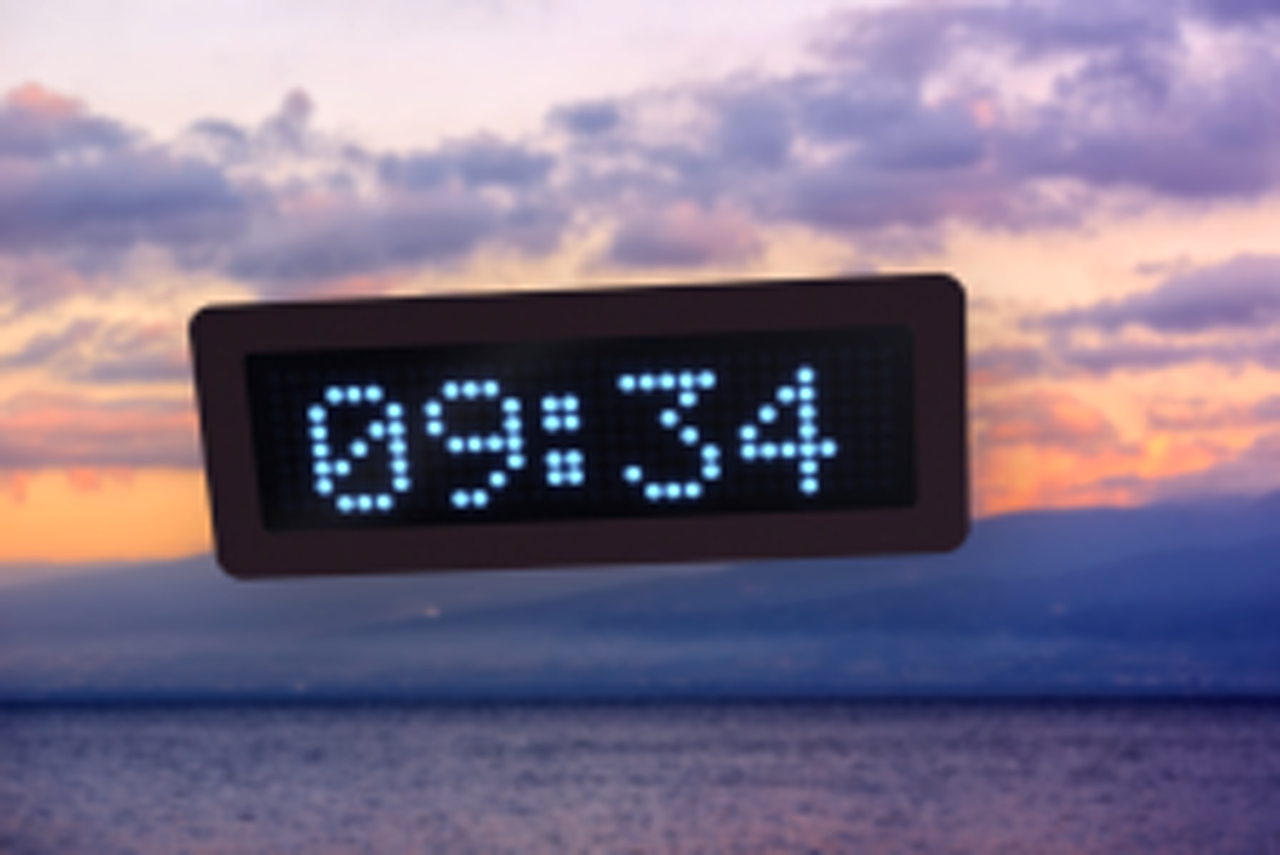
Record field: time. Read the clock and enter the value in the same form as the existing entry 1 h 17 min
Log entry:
9 h 34 min
